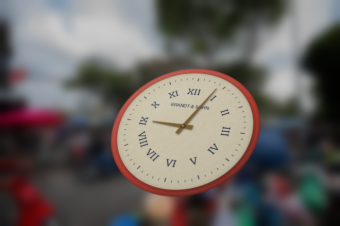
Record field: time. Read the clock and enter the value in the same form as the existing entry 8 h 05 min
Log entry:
9 h 04 min
